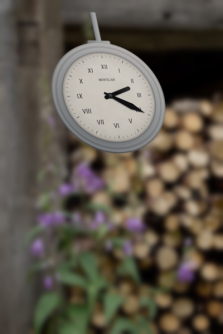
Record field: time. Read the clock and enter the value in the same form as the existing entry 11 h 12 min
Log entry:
2 h 20 min
